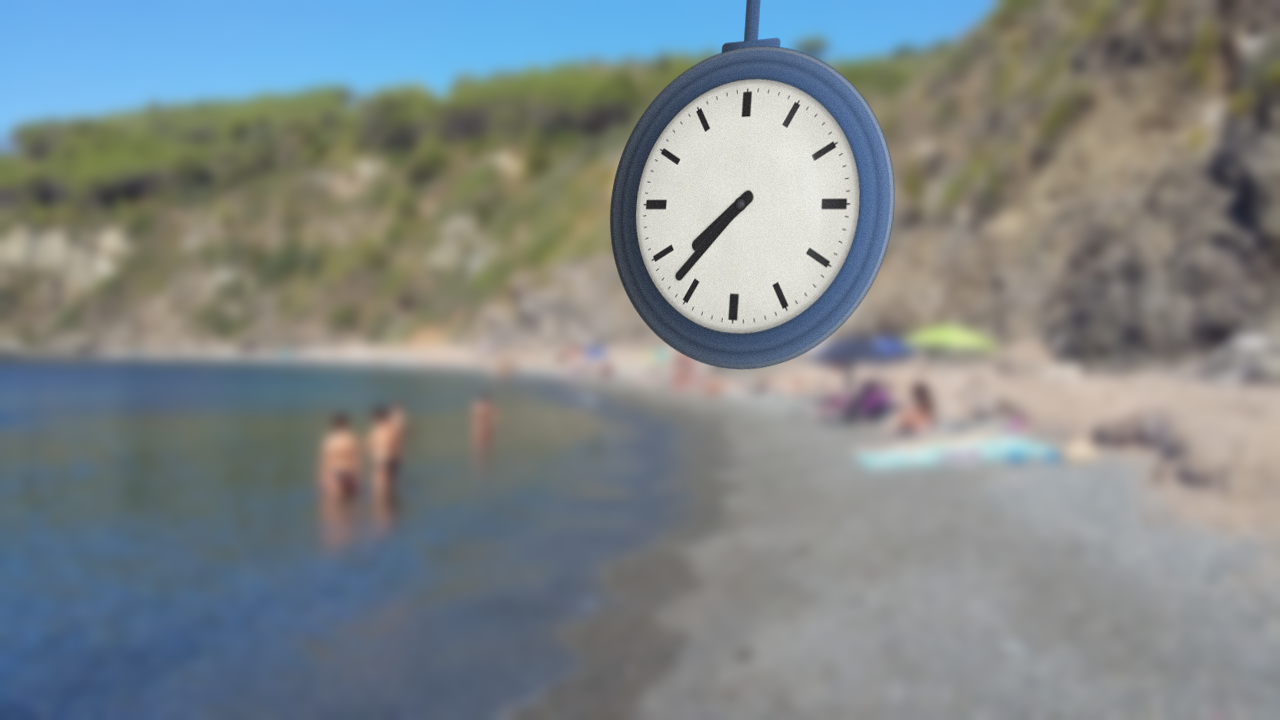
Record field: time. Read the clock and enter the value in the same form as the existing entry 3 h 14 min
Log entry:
7 h 37 min
